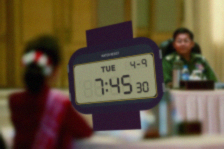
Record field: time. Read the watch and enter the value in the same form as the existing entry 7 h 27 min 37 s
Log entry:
7 h 45 min 30 s
